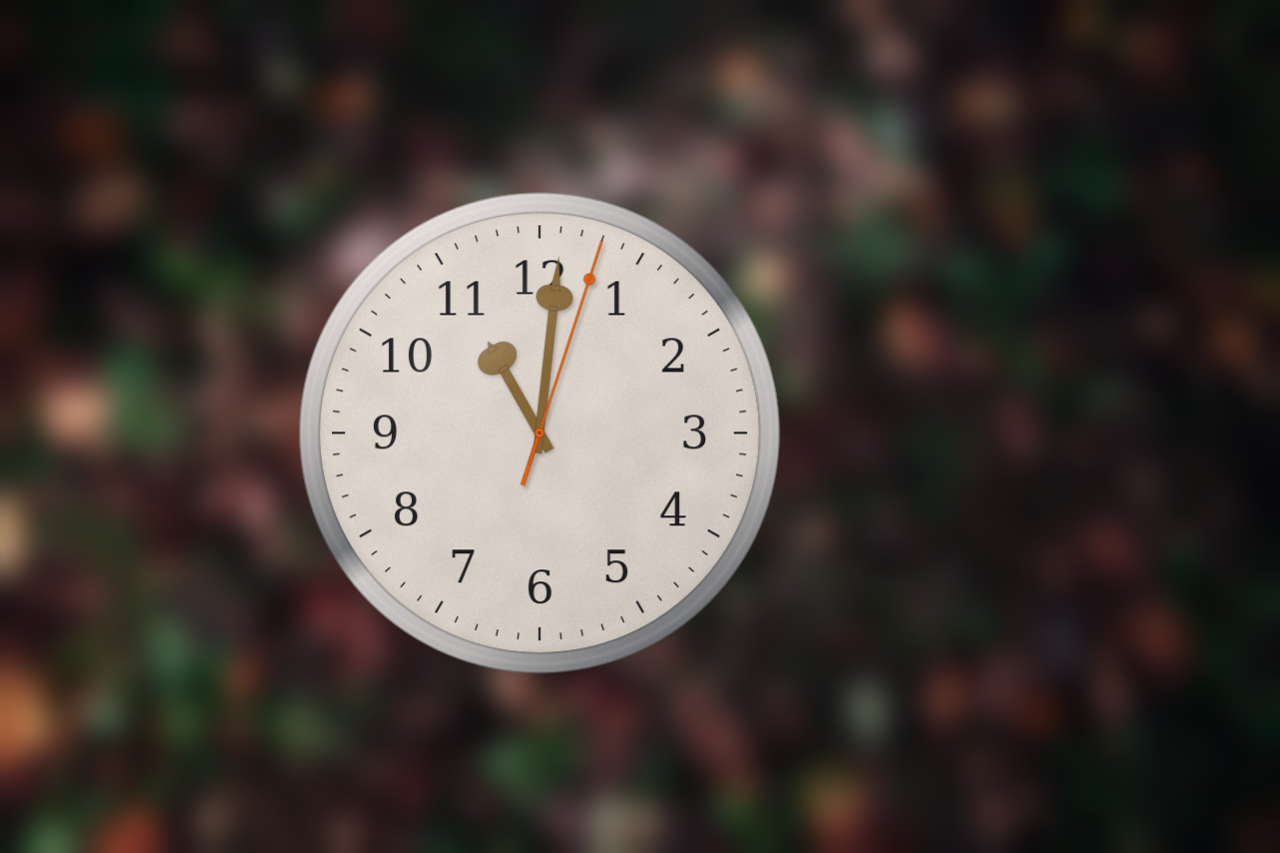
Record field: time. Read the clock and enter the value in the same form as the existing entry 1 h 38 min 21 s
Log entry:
11 h 01 min 03 s
